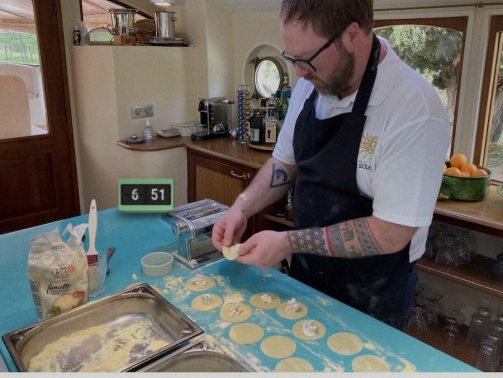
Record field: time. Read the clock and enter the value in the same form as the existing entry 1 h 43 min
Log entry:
6 h 51 min
